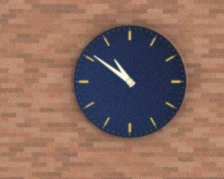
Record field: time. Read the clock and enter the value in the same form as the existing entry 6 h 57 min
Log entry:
10 h 51 min
